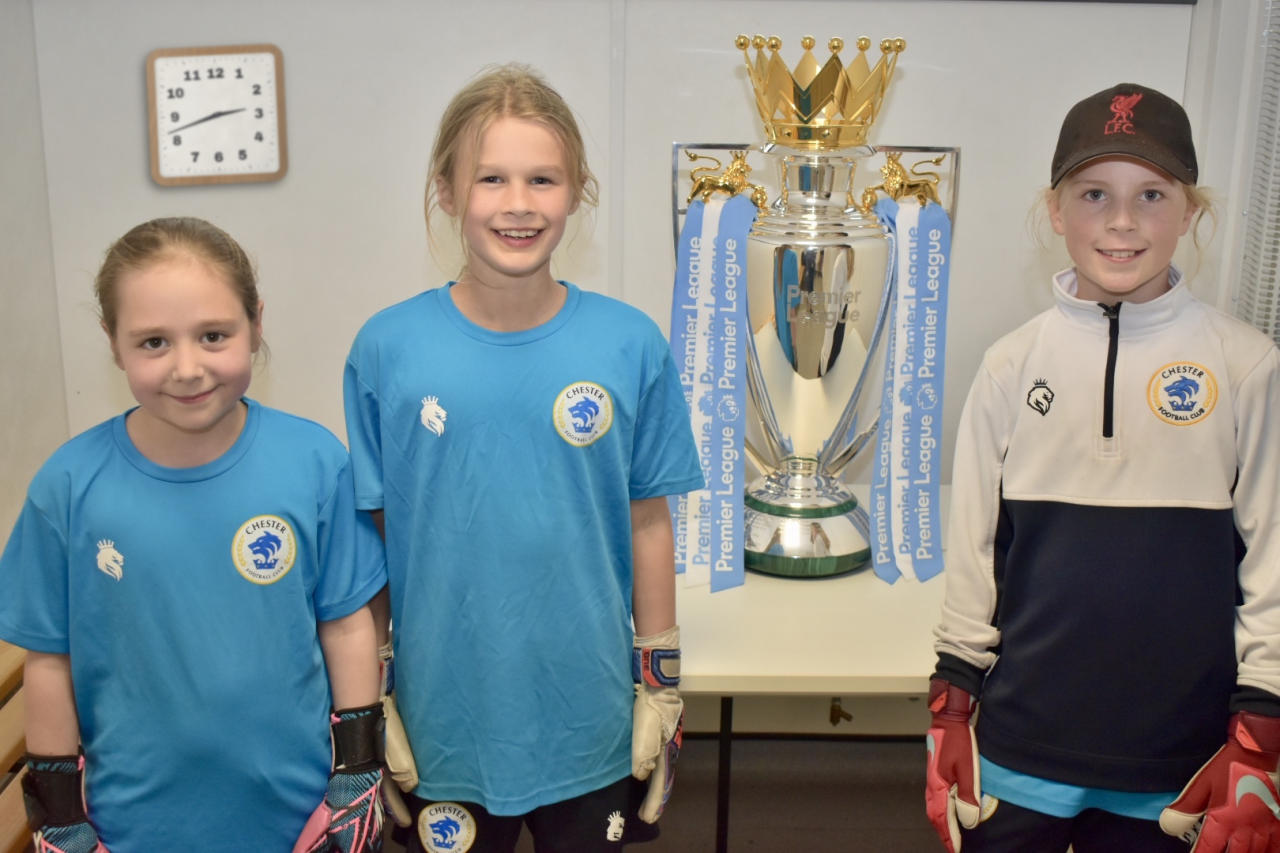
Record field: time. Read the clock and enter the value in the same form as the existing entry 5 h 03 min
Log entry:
2 h 42 min
